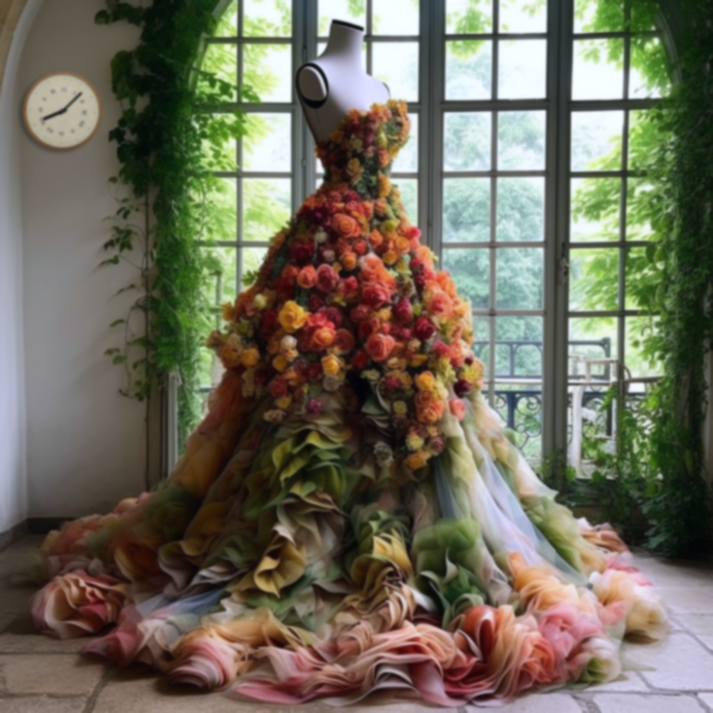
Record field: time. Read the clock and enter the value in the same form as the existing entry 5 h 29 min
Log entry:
8 h 07 min
